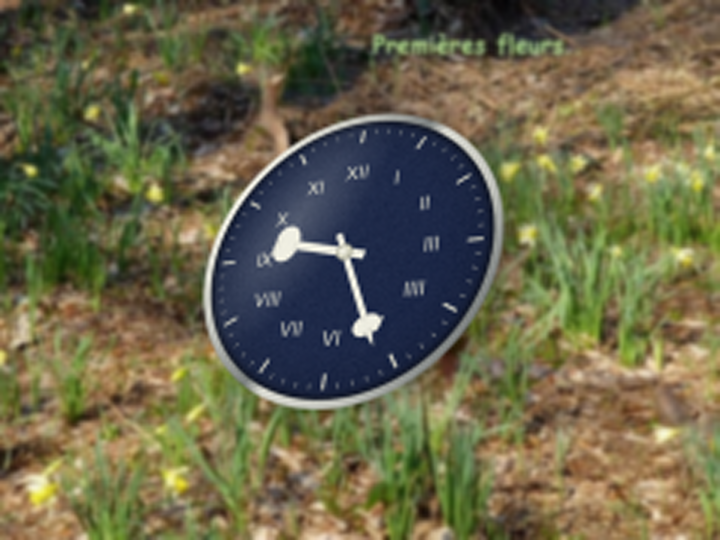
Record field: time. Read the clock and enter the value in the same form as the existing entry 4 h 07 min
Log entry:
9 h 26 min
